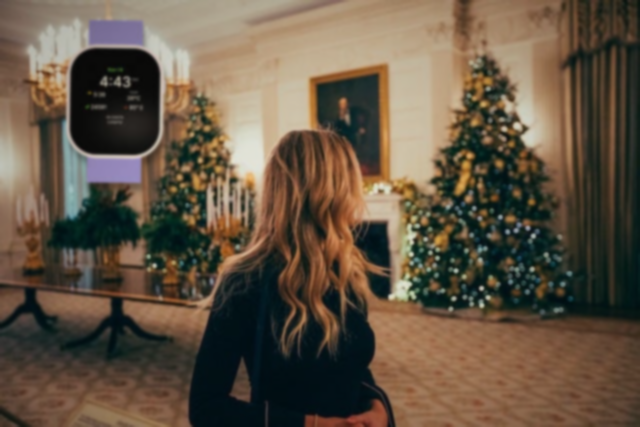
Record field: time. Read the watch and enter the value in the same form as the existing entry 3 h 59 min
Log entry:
4 h 43 min
